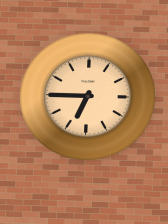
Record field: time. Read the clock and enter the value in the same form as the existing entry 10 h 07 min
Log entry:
6 h 45 min
